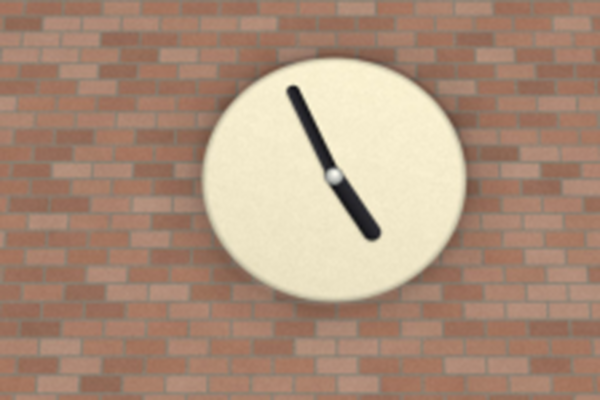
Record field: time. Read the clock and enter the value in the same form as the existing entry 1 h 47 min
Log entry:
4 h 56 min
